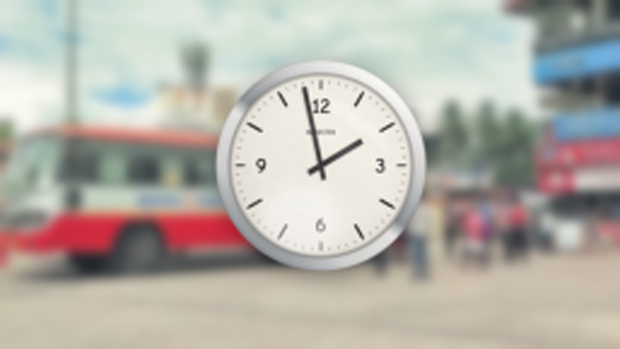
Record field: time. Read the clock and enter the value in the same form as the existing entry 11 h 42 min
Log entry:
1 h 58 min
